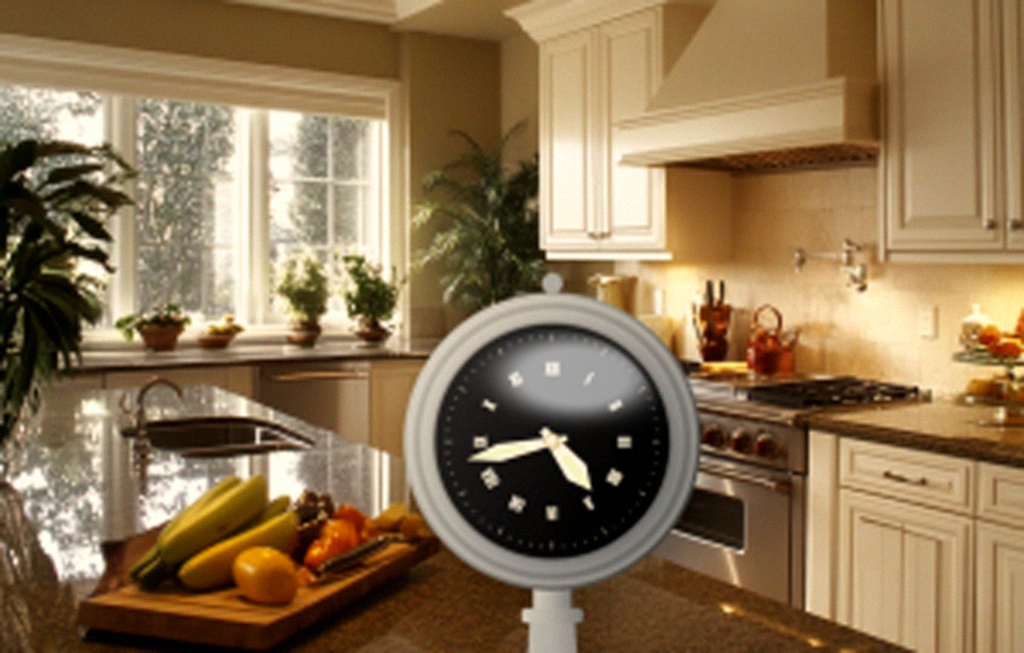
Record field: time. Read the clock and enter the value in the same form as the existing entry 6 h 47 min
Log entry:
4 h 43 min
